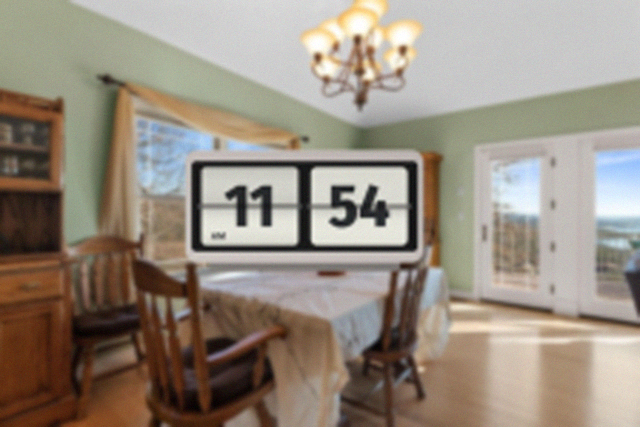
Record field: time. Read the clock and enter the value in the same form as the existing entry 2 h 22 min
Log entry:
11 h 54 min
